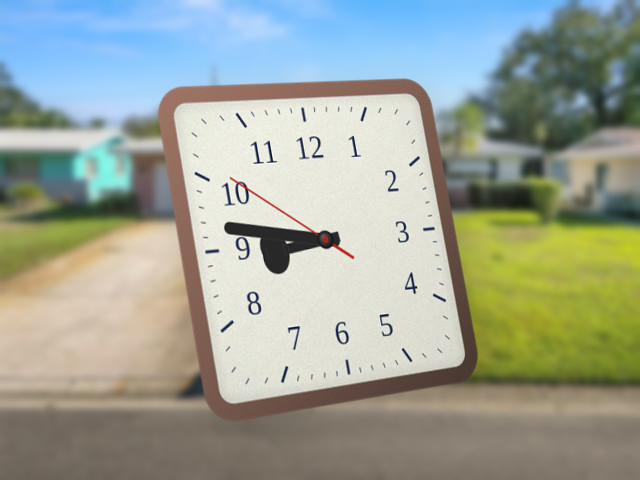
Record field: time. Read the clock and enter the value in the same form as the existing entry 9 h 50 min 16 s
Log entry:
8 h 46 min 51 s
